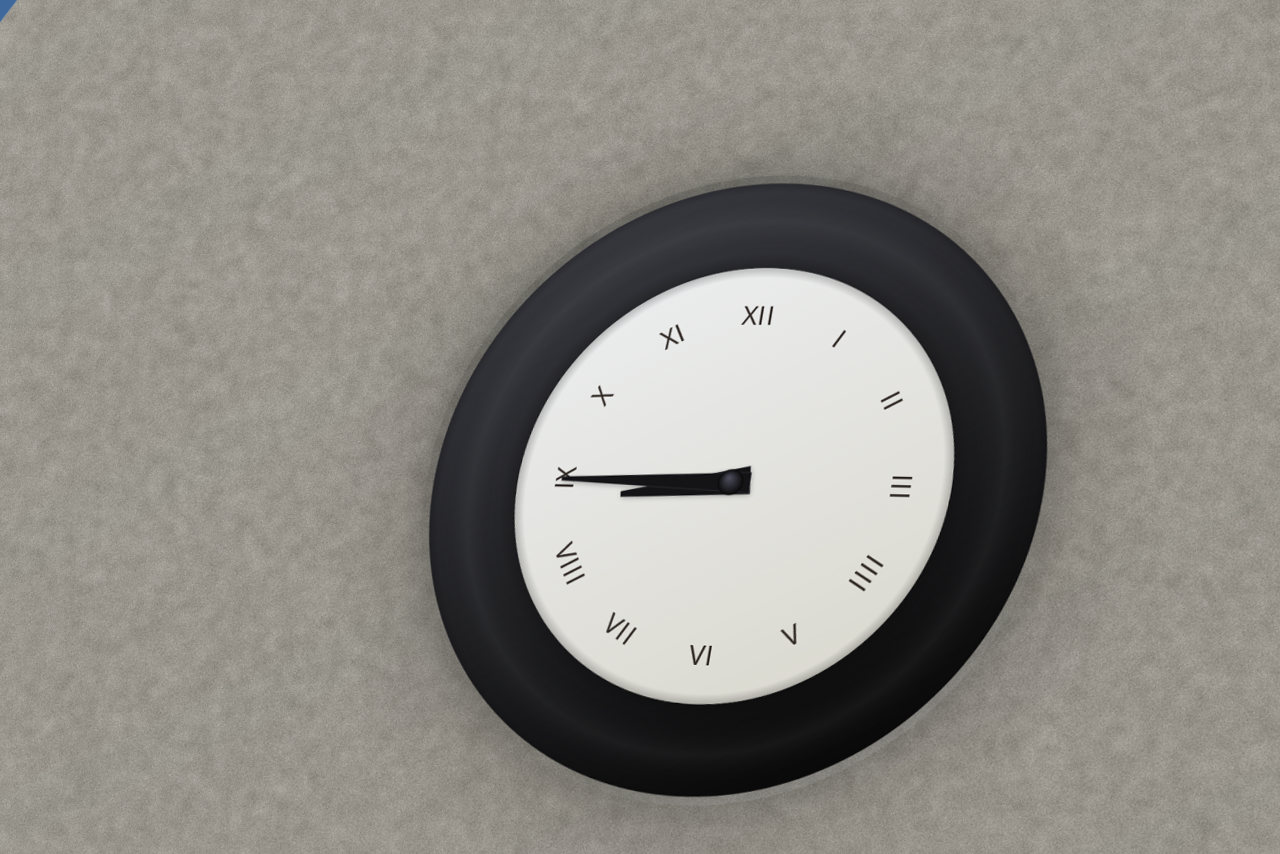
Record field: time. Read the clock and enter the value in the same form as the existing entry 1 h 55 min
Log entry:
8 h 45 min
